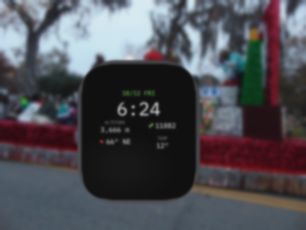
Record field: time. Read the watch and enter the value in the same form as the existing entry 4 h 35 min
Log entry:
6 h 24 min
